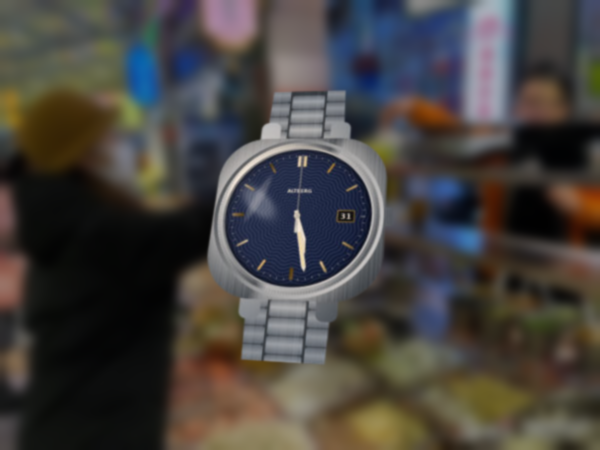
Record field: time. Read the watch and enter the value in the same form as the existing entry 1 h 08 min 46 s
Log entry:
5 h 28 min 00 s
